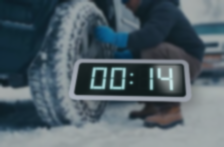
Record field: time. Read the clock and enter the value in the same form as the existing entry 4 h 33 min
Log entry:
0 h 14 min
